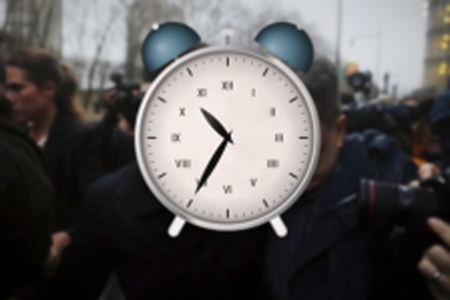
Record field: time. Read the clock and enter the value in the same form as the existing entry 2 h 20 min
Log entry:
10 h 35 min
